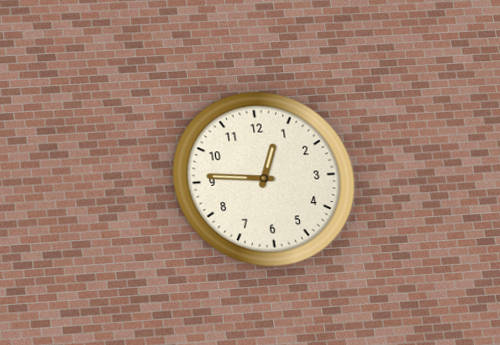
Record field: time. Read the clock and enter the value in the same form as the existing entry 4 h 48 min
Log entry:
12 h 46 min
